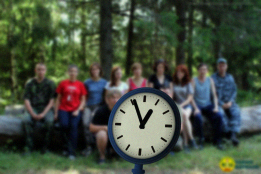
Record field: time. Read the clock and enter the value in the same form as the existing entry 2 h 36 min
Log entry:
12 h 56 min
